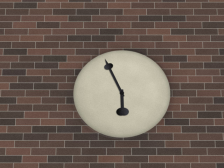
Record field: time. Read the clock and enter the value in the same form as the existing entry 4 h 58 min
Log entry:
5 h 56 min
